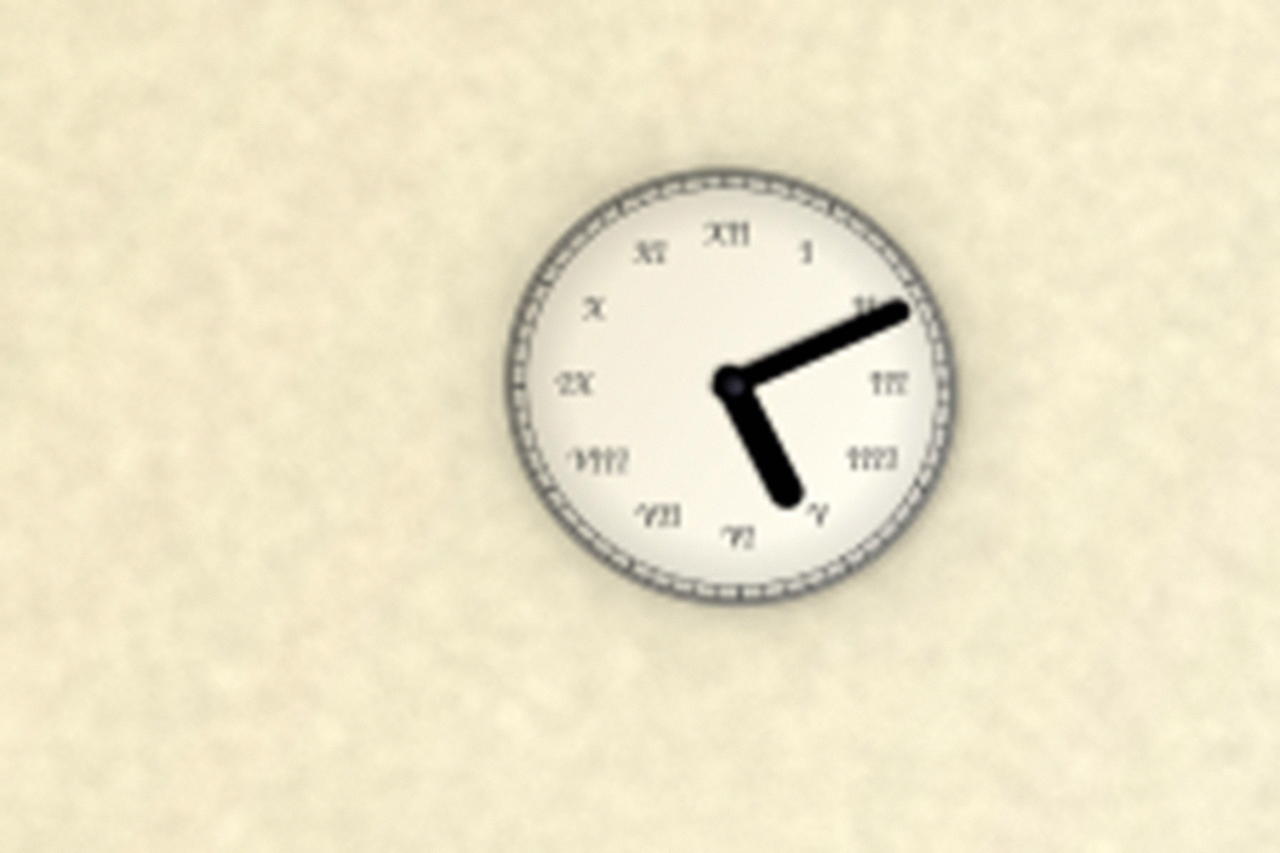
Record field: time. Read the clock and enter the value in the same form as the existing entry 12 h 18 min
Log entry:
5 h 11 min
